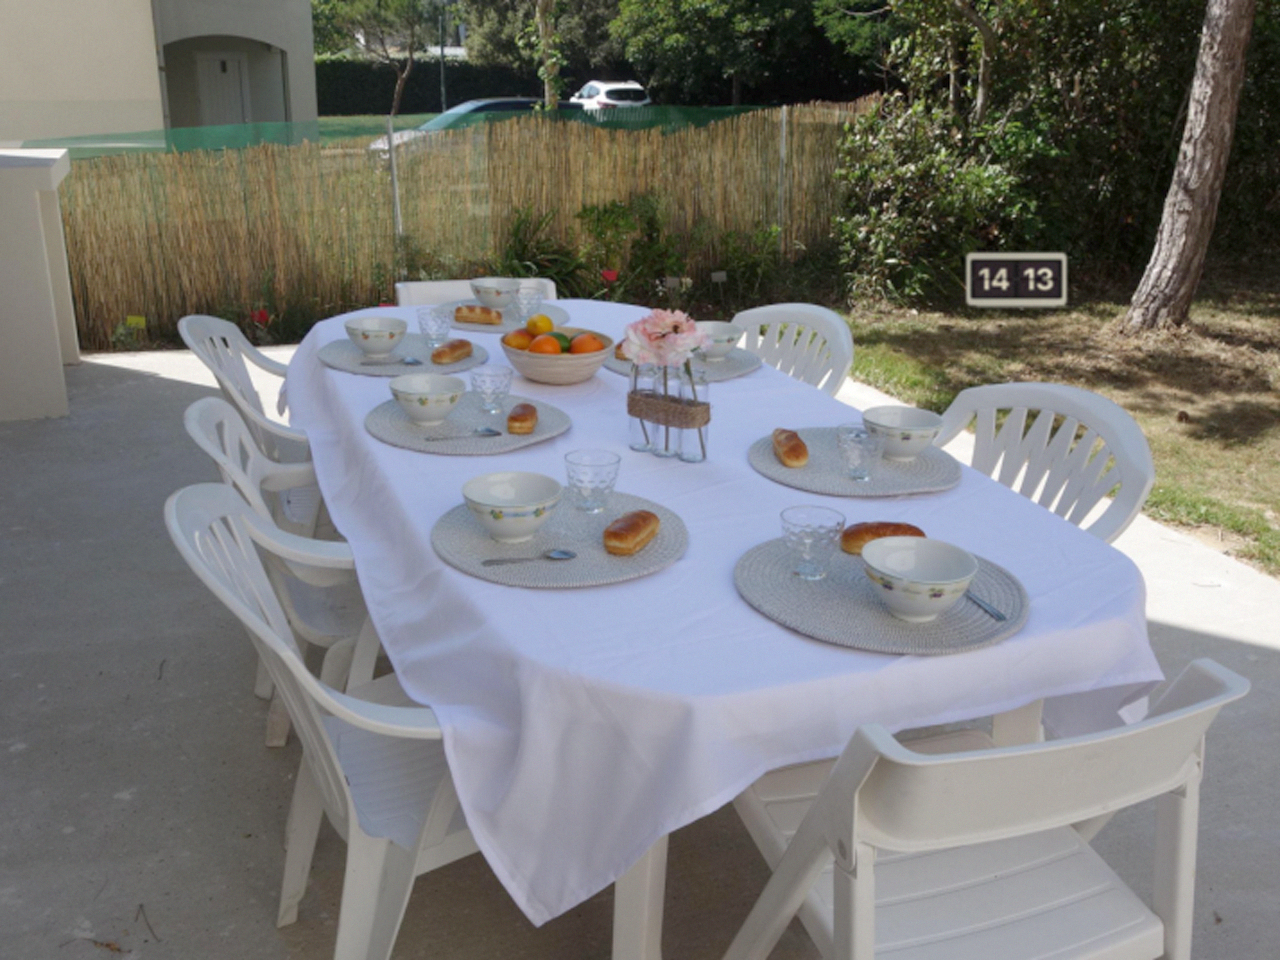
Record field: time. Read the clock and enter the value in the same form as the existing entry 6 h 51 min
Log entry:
14 h 13 min
